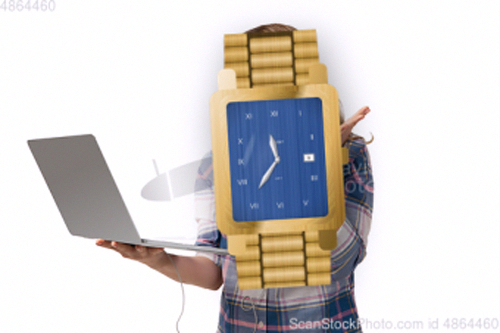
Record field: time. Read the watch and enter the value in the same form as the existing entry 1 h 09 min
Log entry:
11 h 36 min
